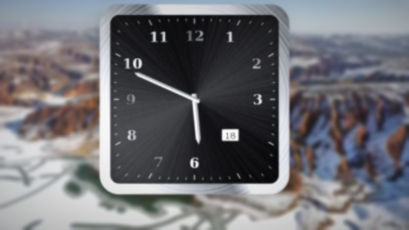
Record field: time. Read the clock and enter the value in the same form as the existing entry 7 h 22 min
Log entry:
5 h 49 min
